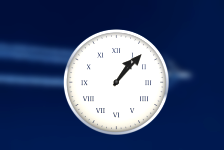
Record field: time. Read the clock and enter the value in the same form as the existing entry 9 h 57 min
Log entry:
1 h 07 min
